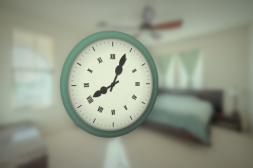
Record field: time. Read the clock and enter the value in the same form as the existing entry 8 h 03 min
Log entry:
8 h 04 min
